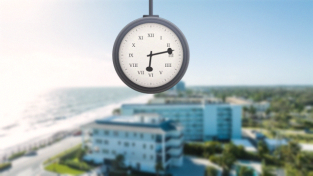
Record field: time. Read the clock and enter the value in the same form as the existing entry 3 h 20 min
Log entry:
6 h 13 min
